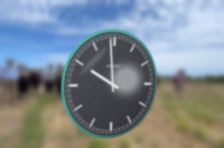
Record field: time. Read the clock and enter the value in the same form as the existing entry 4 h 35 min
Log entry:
9 h 59 min
